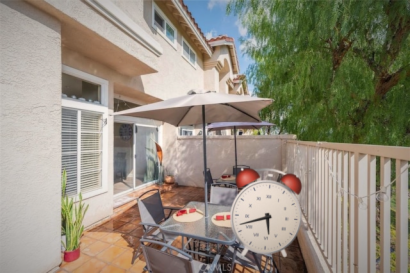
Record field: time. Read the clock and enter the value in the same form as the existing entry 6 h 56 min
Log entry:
5 h 42 min
